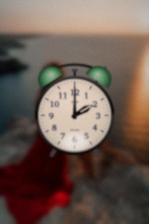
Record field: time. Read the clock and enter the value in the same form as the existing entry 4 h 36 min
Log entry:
2 h 00 min
